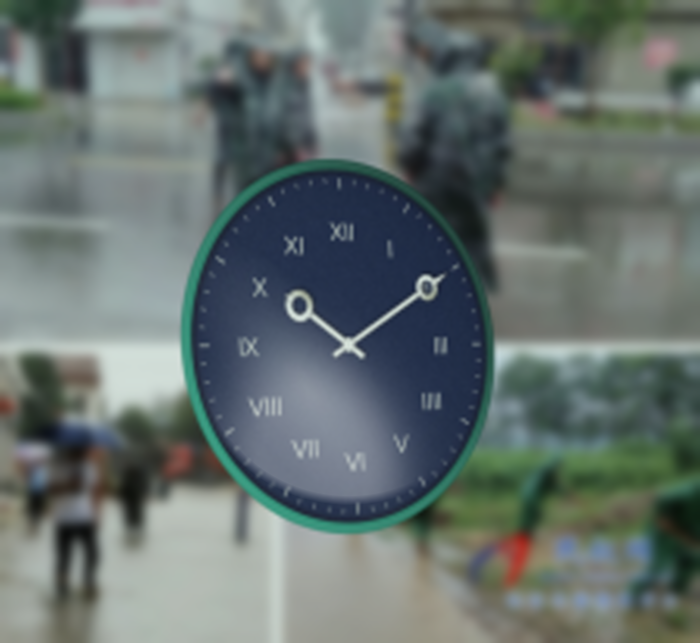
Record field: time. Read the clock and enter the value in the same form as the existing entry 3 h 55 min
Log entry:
10 h 10 min
